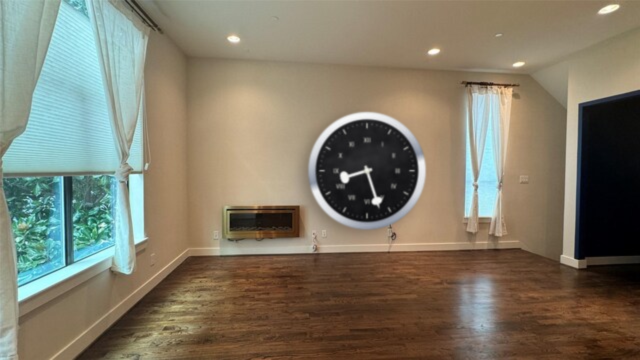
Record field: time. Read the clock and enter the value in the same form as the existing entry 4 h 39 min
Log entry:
8 h 27 min
